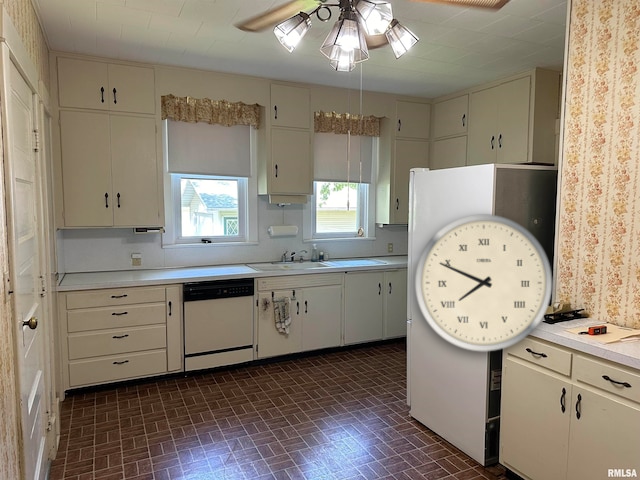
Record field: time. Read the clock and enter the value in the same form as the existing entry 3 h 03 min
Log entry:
7 h 49 min
